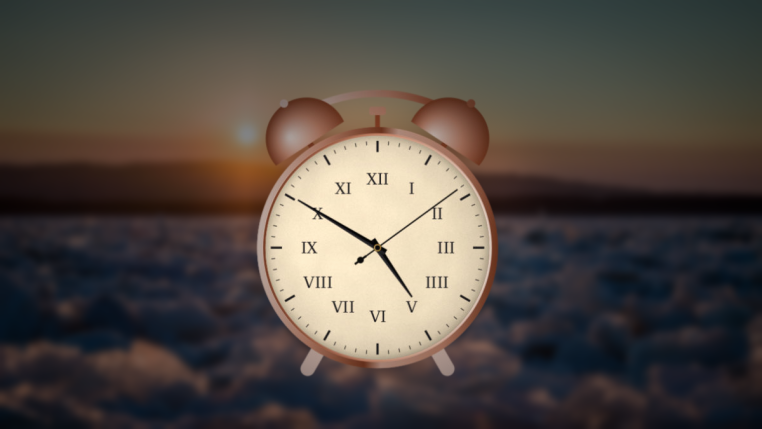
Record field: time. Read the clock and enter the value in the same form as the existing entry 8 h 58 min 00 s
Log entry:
4 h 50 min 09 s
